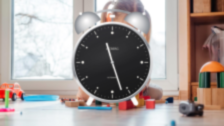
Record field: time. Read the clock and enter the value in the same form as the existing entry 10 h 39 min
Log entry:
11 h 27 min
